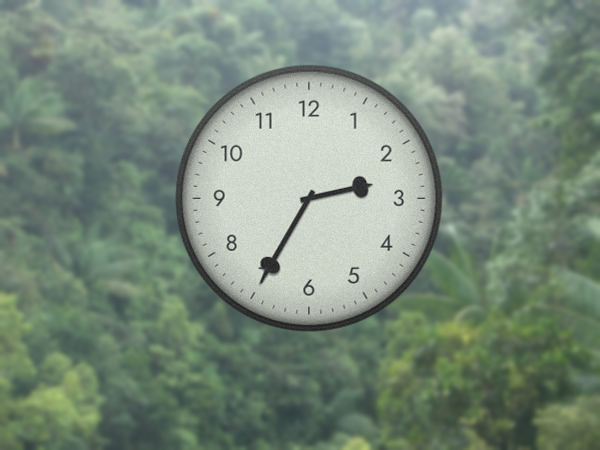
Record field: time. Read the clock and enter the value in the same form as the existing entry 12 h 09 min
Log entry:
2 h 35 min
